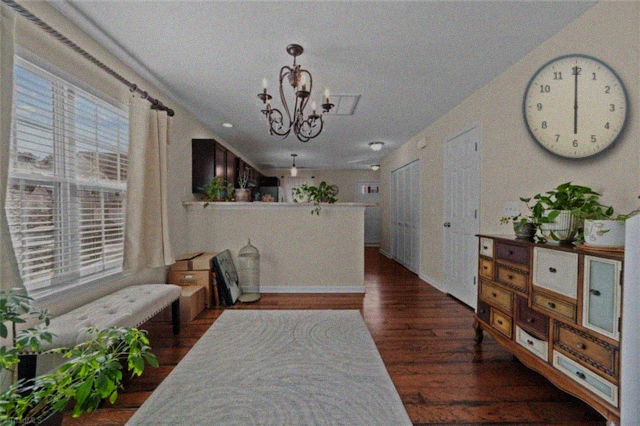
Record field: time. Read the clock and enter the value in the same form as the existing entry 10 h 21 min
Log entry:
6 h 00 min
